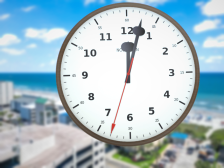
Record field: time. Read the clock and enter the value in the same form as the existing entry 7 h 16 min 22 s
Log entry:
12 h 02 min 33 s
